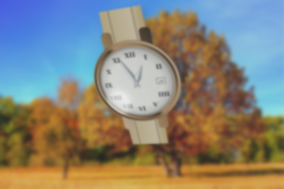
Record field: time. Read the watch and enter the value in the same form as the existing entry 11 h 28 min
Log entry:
12 h 56 min
